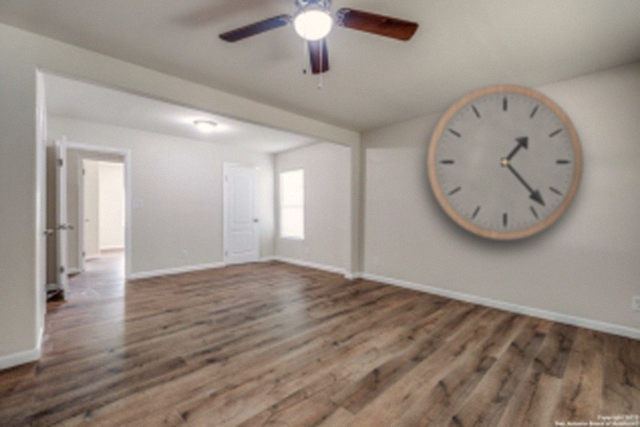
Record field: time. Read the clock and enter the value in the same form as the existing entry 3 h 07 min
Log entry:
1 h 23 min
